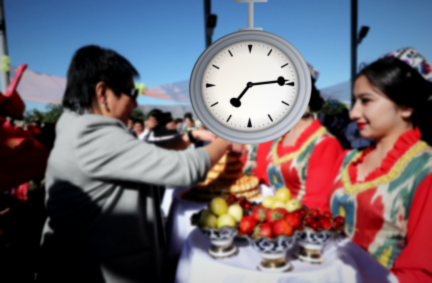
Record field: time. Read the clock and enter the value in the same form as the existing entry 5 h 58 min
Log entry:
7 h 14 min
